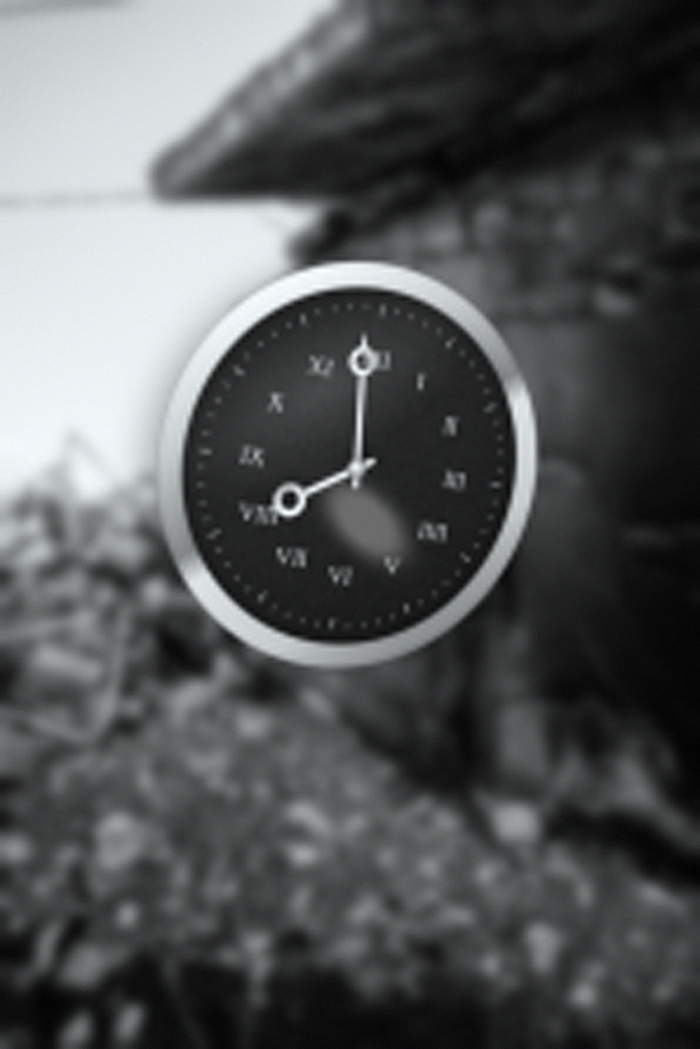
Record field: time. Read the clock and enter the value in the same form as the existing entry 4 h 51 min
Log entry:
7 h 59 min
